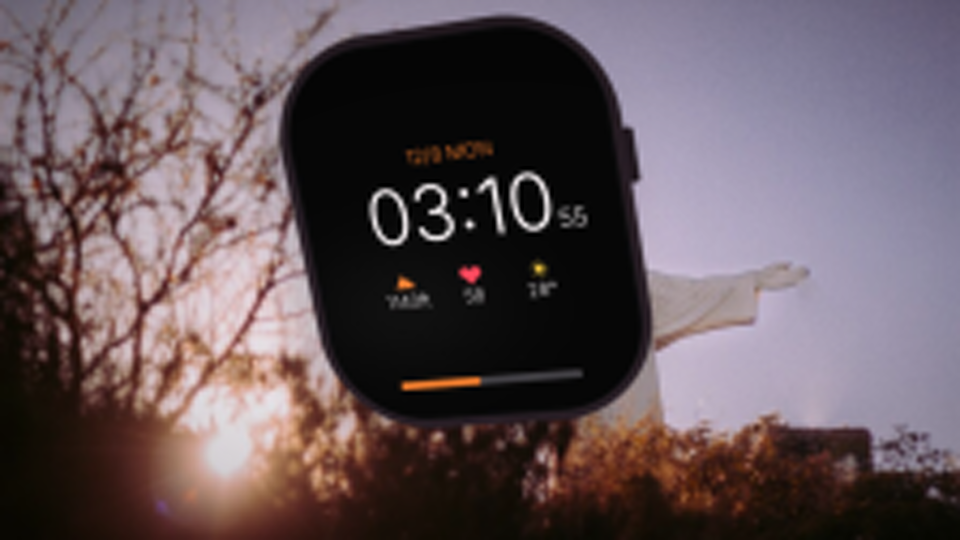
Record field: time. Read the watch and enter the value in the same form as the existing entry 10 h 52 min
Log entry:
3 h 10 min
